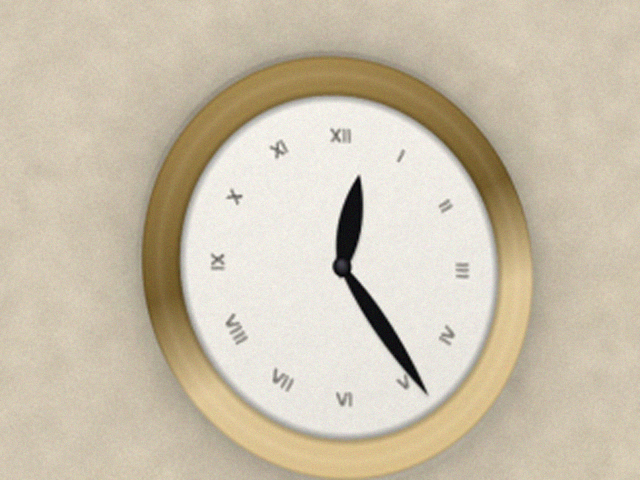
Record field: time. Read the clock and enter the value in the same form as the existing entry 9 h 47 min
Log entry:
12 h 24 min
